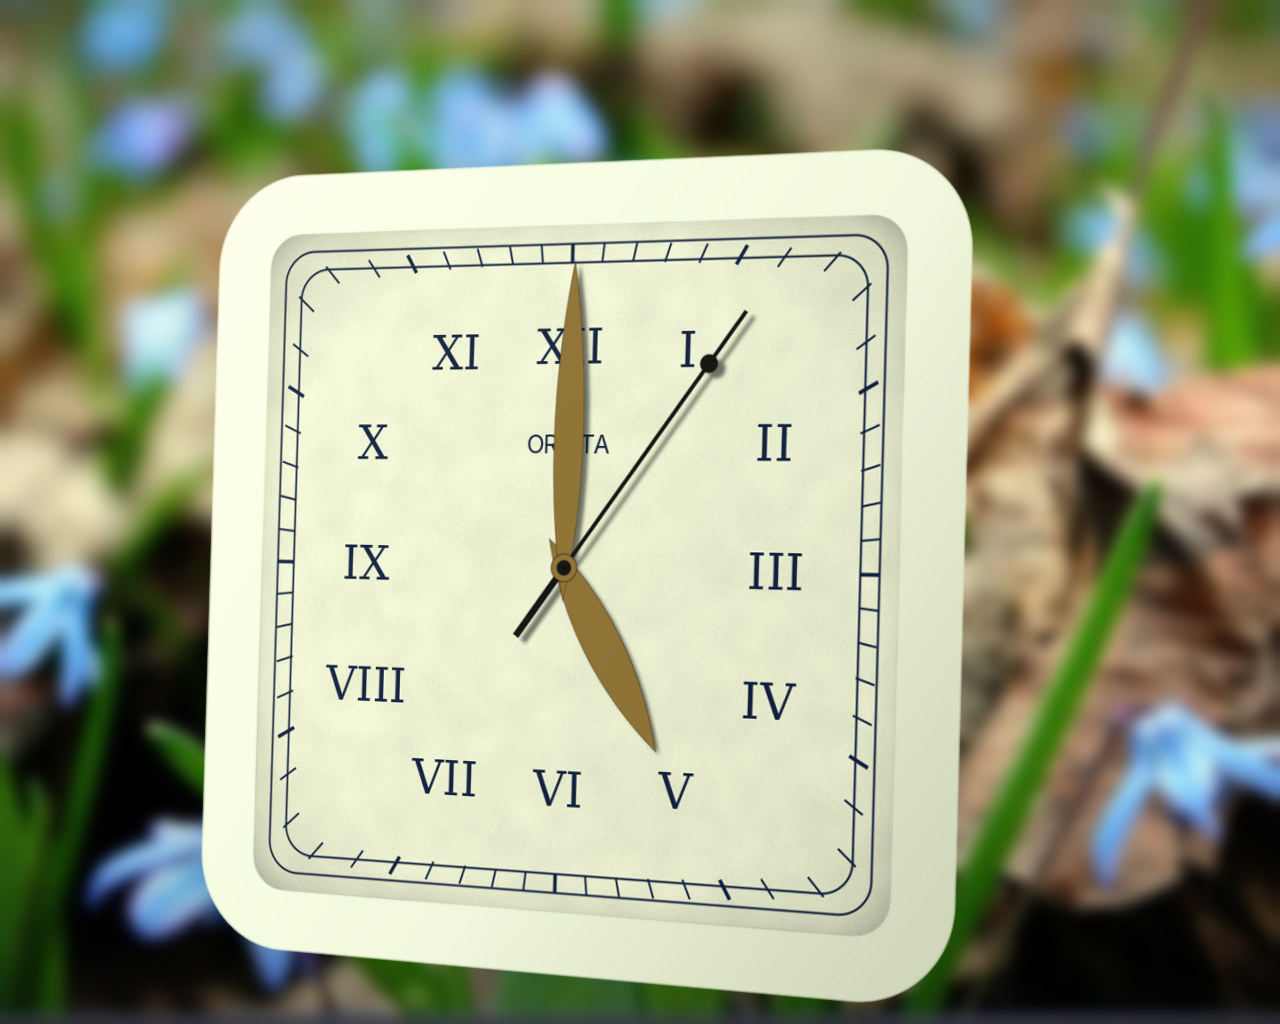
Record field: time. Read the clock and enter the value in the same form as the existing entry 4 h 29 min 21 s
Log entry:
5 h 00 min 06 s
